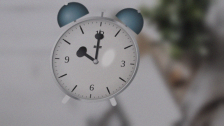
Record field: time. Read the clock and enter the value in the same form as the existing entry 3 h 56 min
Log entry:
10 h 00 min
